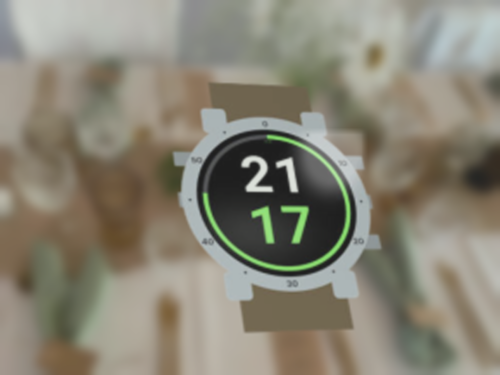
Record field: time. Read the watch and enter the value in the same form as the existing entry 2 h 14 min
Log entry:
21 h 17 min
